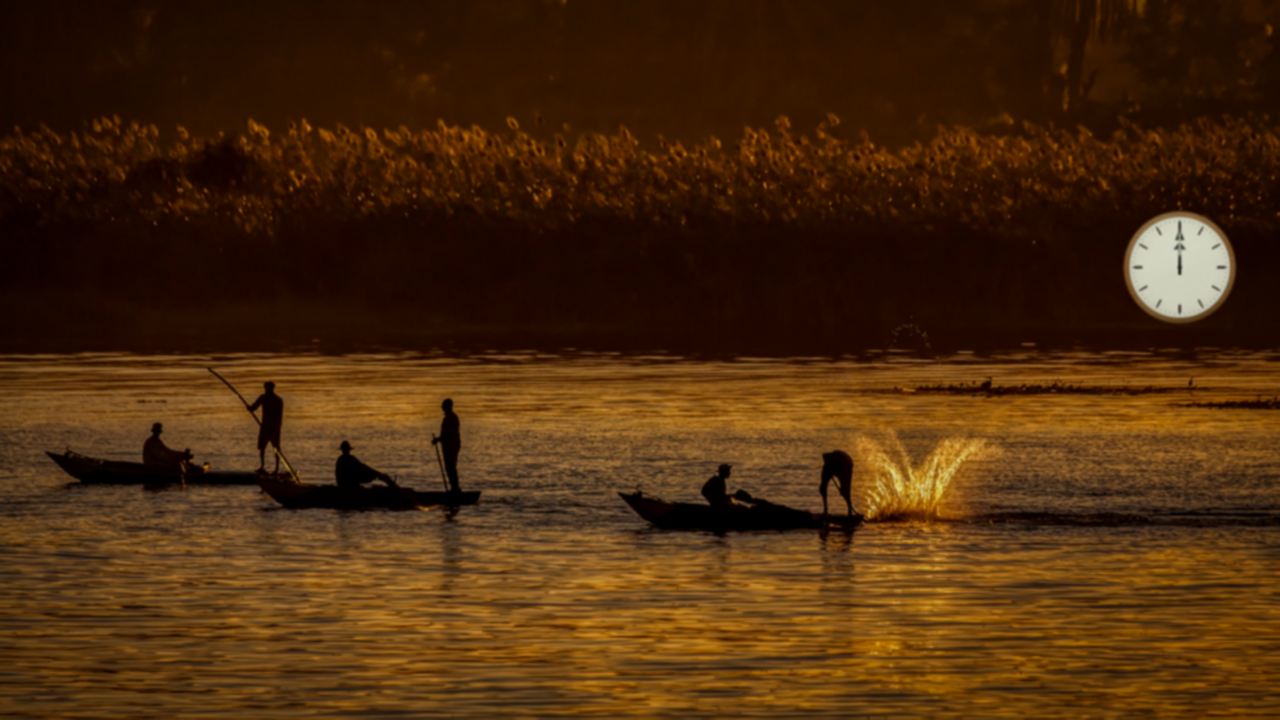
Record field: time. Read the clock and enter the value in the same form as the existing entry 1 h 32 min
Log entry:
12 h 00 min
